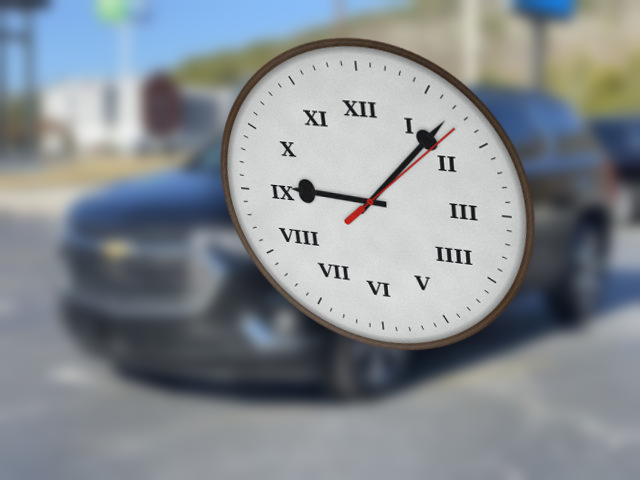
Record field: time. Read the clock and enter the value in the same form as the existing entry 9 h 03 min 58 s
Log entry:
9 h 07 min 08 s
